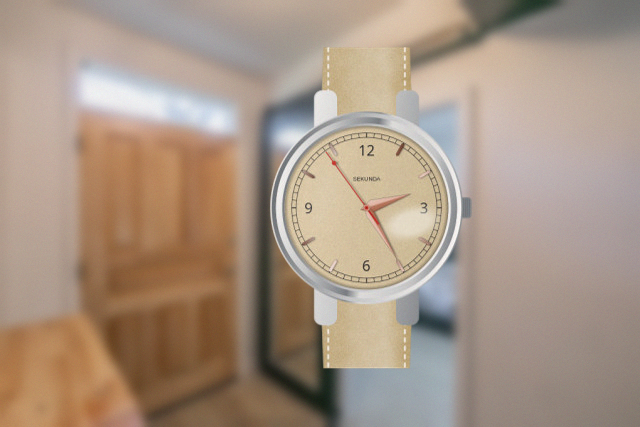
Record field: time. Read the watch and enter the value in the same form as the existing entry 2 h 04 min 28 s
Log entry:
2 h 24 min 54 s
